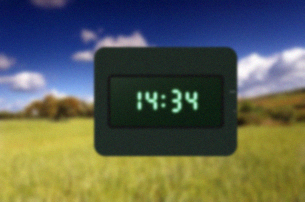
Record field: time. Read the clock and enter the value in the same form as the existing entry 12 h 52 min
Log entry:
14 h 34 min
